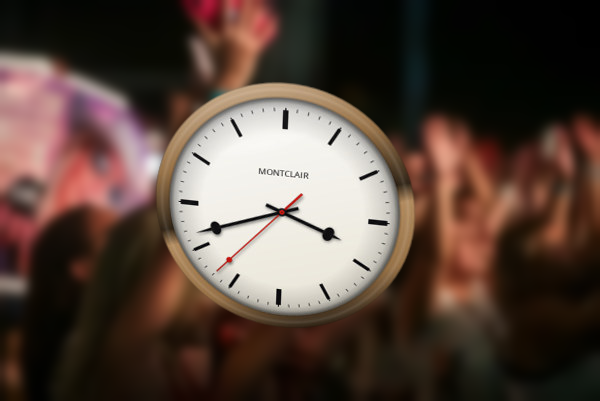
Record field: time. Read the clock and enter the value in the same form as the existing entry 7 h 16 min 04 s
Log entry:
3 h 41 min 37 s
